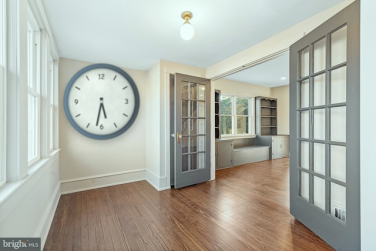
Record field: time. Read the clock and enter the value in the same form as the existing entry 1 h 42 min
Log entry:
5 h 32 min
